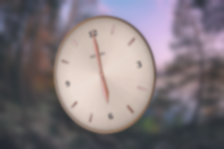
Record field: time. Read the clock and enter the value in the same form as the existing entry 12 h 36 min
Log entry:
6 h 00 min
